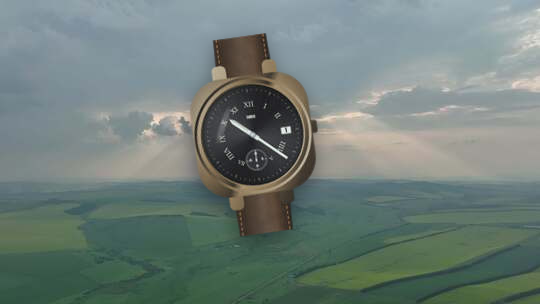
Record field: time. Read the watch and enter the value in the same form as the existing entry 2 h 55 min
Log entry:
10 h 22 min
